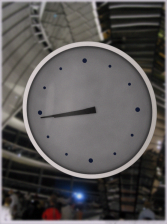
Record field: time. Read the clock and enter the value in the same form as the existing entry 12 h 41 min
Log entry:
8 h 44 min
